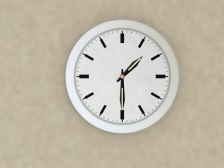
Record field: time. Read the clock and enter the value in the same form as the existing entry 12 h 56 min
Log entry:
1 h 30 min
